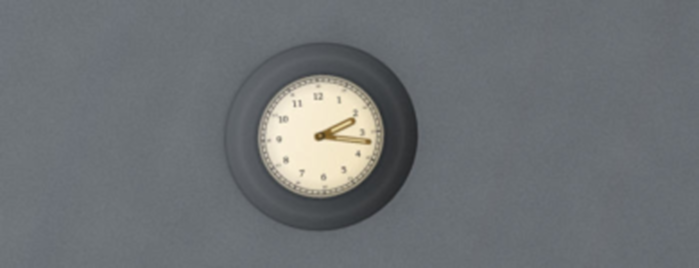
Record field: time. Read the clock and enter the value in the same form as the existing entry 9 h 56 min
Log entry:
2 h 17 min
